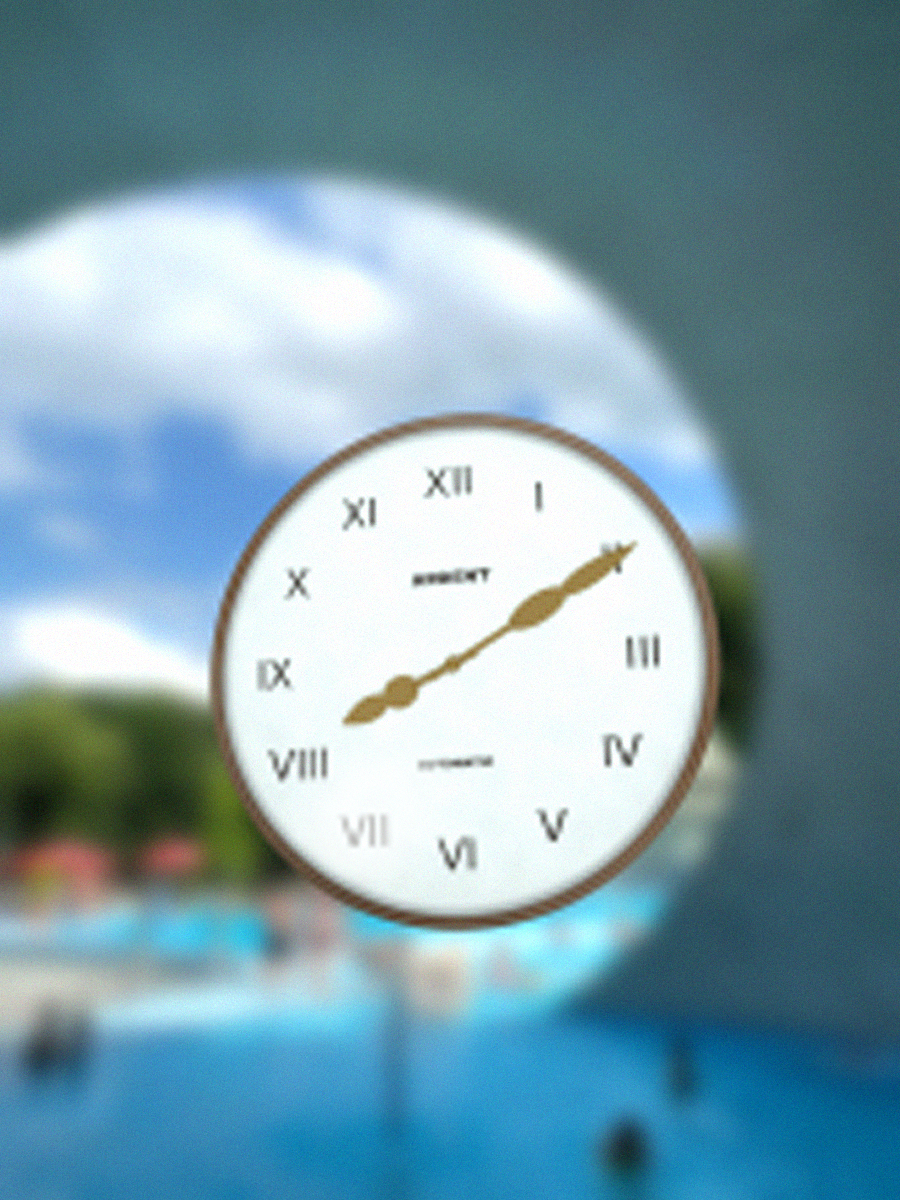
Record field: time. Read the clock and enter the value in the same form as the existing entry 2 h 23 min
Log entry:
8 h 10 min
